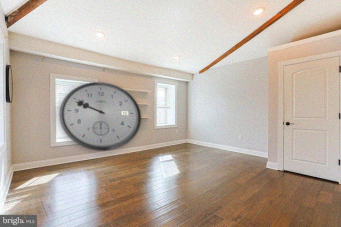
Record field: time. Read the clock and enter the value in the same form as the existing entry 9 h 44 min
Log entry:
9 h 49 min
